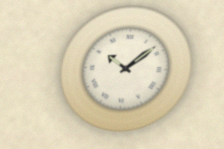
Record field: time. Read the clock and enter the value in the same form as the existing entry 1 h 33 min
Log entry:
10 h 08 min
